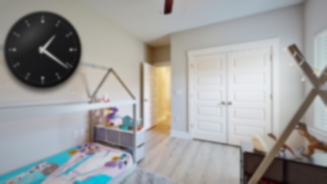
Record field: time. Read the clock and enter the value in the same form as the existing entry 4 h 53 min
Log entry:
1 h 21 min
